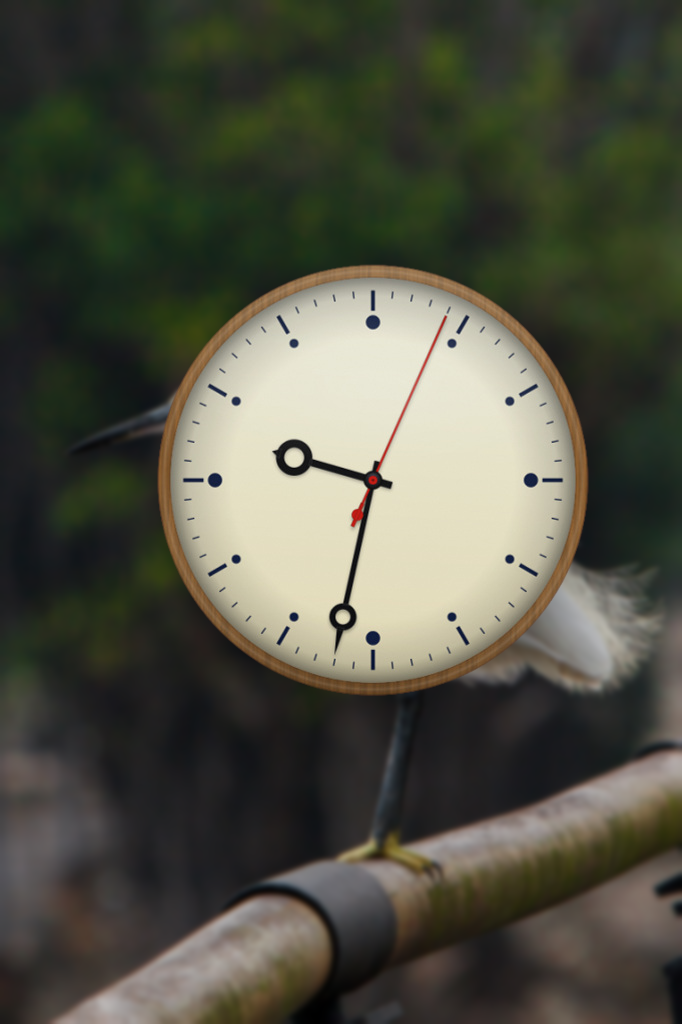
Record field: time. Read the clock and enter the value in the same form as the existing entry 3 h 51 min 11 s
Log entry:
9 h 32 min 04 s
